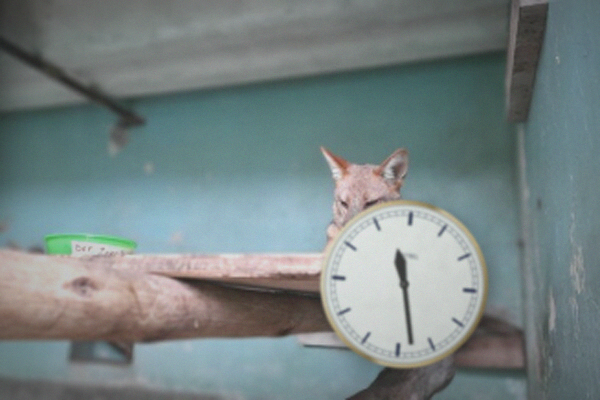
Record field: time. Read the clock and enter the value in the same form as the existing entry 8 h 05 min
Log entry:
11 h 28 min
